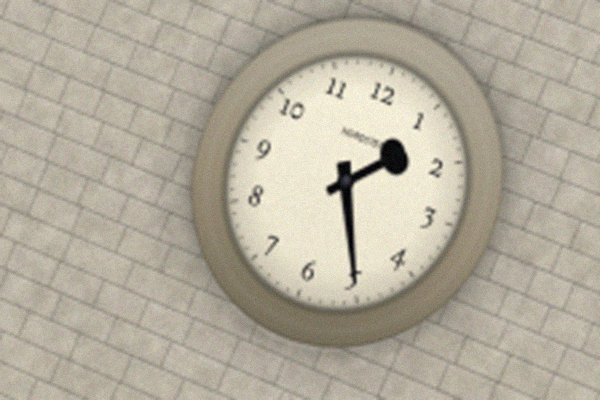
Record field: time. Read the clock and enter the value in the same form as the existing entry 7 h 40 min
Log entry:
1 h 25 min
